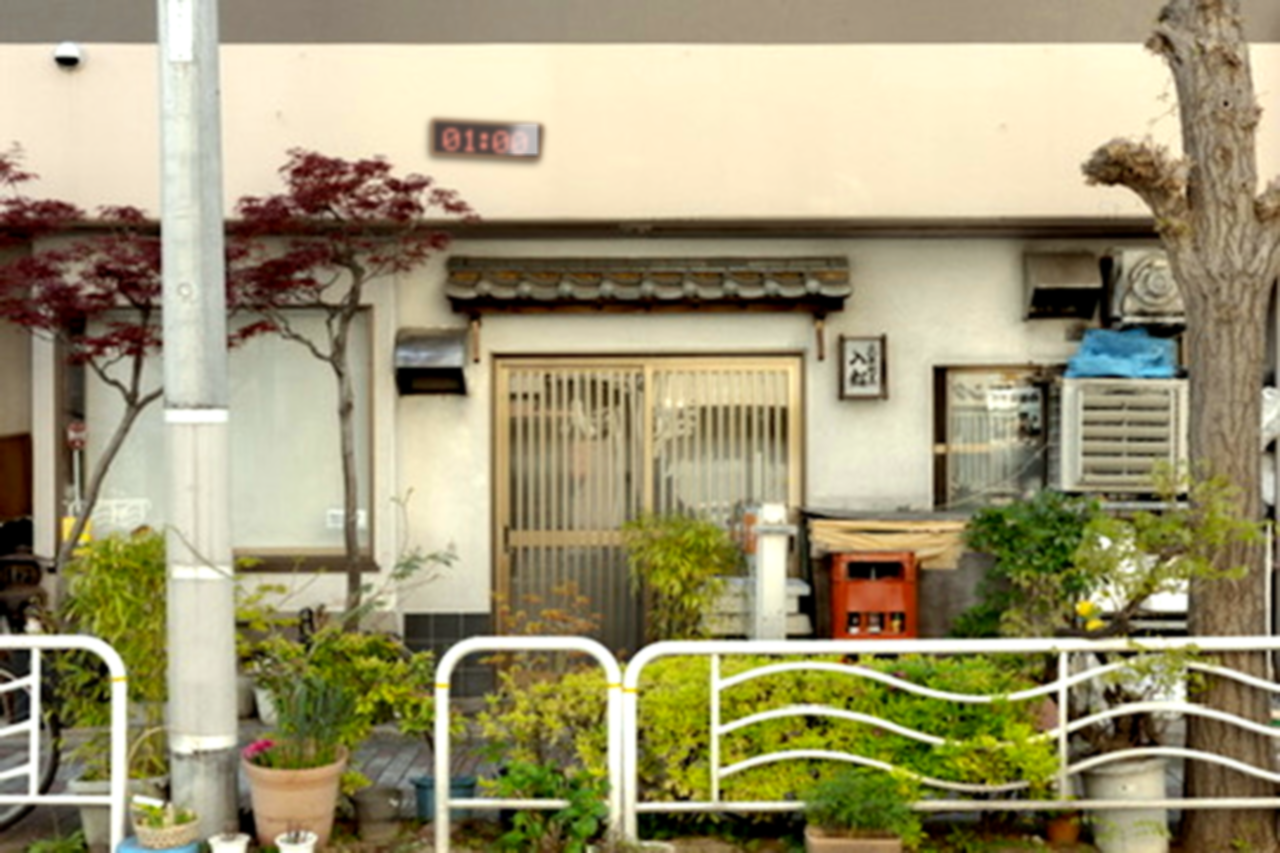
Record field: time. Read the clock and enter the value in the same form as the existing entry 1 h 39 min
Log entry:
1 h 00 min
